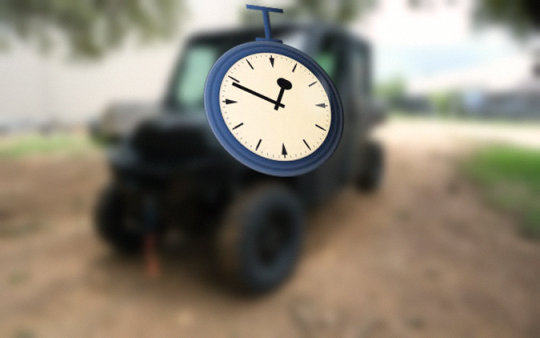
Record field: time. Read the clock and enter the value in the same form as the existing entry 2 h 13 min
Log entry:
12 h 49 min
